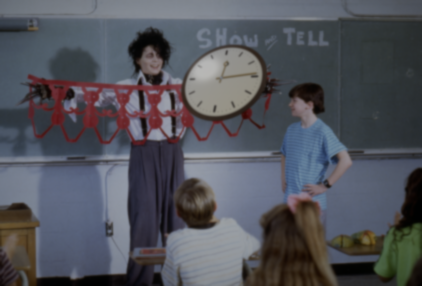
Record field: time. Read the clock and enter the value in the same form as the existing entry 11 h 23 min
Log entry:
12 h 14 min
